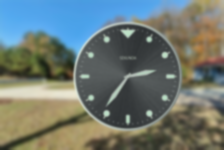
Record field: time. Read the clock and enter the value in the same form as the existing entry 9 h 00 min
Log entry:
2 h 36 min
